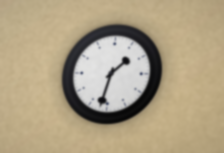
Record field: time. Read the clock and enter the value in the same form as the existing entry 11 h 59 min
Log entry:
1 h 32 min
